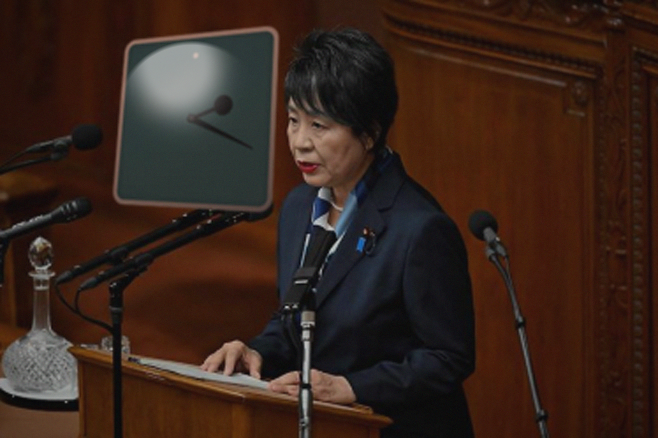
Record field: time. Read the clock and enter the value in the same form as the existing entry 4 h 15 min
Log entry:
2 h 19 min
